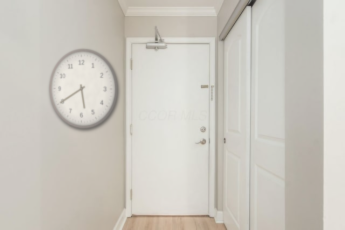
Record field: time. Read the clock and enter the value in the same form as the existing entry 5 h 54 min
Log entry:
5 h 40 min
